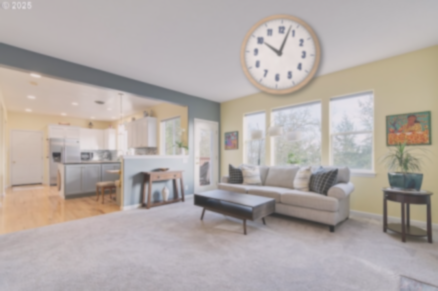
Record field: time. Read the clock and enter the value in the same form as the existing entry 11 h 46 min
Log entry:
10 h 03 min
